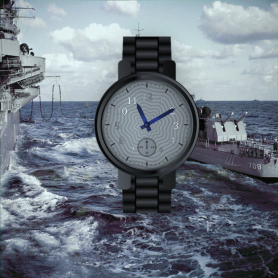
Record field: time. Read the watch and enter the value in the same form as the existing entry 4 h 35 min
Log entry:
11 h 10 min
